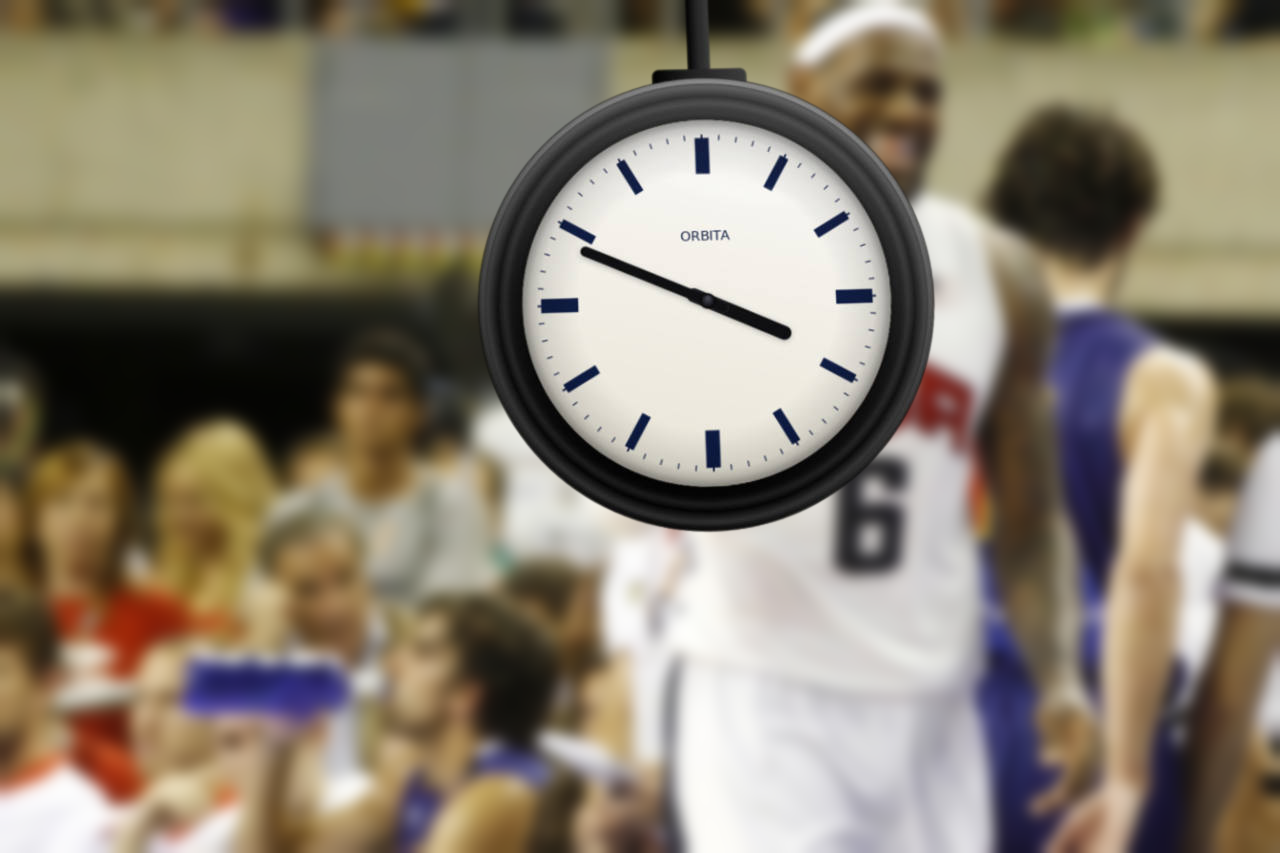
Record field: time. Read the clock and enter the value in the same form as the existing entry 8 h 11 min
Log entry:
3 h 49 min
